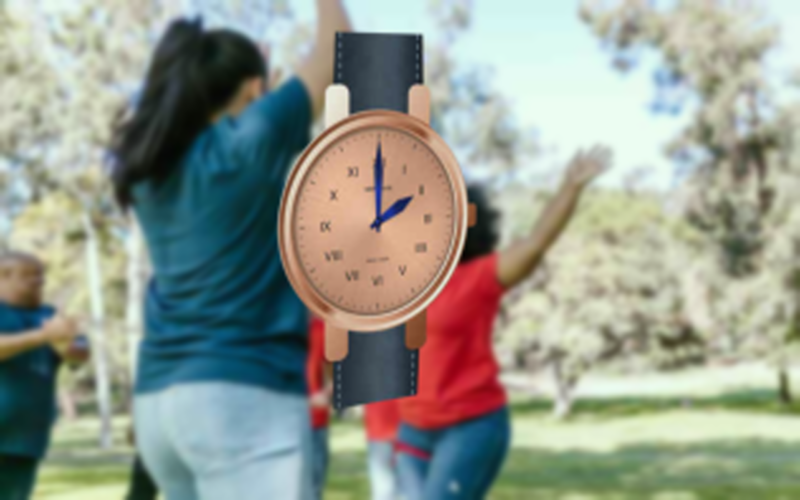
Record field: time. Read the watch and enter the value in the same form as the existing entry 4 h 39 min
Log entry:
2 h 00 min
